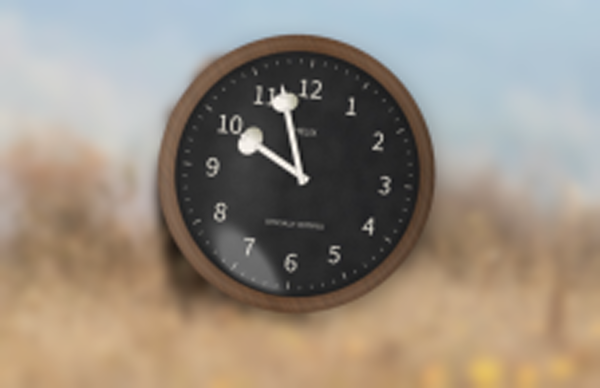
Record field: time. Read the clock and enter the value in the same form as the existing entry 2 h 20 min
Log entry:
9 h 57 min
